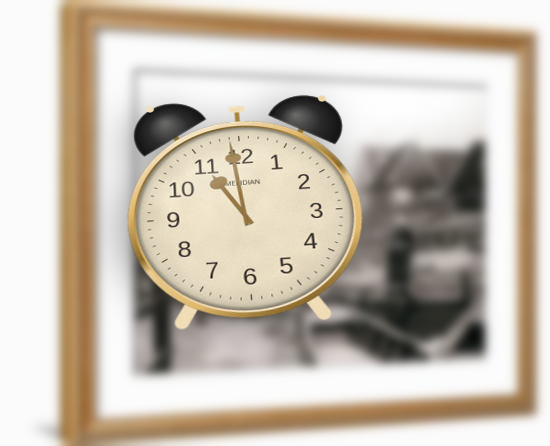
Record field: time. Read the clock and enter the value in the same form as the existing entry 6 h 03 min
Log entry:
10 h 59 min
